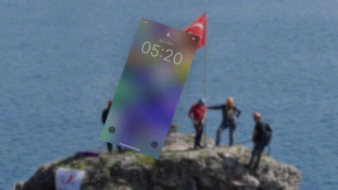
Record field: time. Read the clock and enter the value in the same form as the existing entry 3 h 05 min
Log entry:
5 h 20 min
